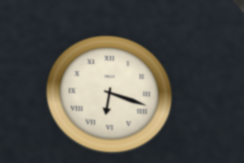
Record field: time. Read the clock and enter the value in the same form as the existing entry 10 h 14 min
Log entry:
6 h 18 min
